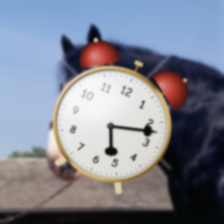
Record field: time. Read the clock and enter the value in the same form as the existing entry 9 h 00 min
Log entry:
5 h 12 min
